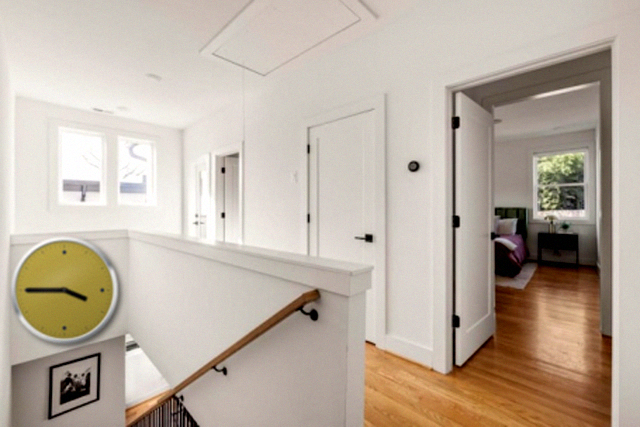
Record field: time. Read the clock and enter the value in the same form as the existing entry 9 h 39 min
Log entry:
3 h 45 min
